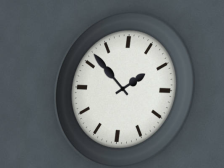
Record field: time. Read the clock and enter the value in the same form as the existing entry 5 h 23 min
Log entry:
1 h 52 min
